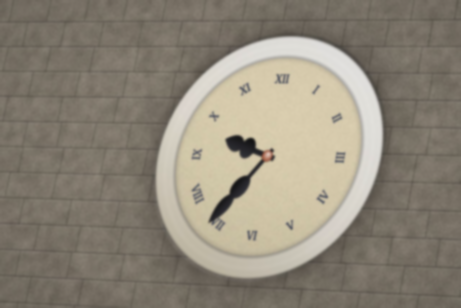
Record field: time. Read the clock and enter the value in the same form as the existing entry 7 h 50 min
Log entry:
9 h 36 min
